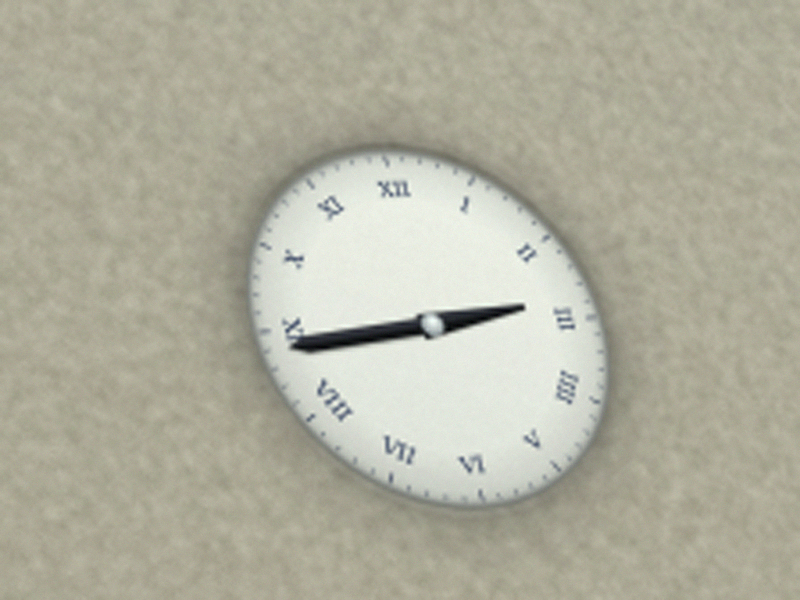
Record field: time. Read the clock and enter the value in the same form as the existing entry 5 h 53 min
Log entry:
2 h 44 min
